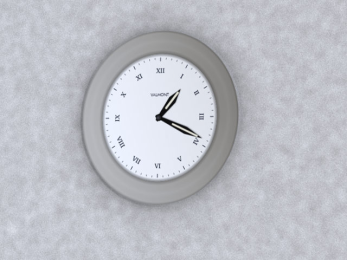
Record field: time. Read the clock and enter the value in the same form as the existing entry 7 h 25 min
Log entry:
1 h 19 min
